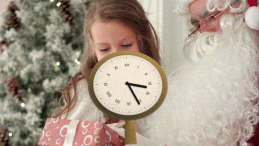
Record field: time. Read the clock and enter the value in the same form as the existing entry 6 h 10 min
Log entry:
3 h 26 min
